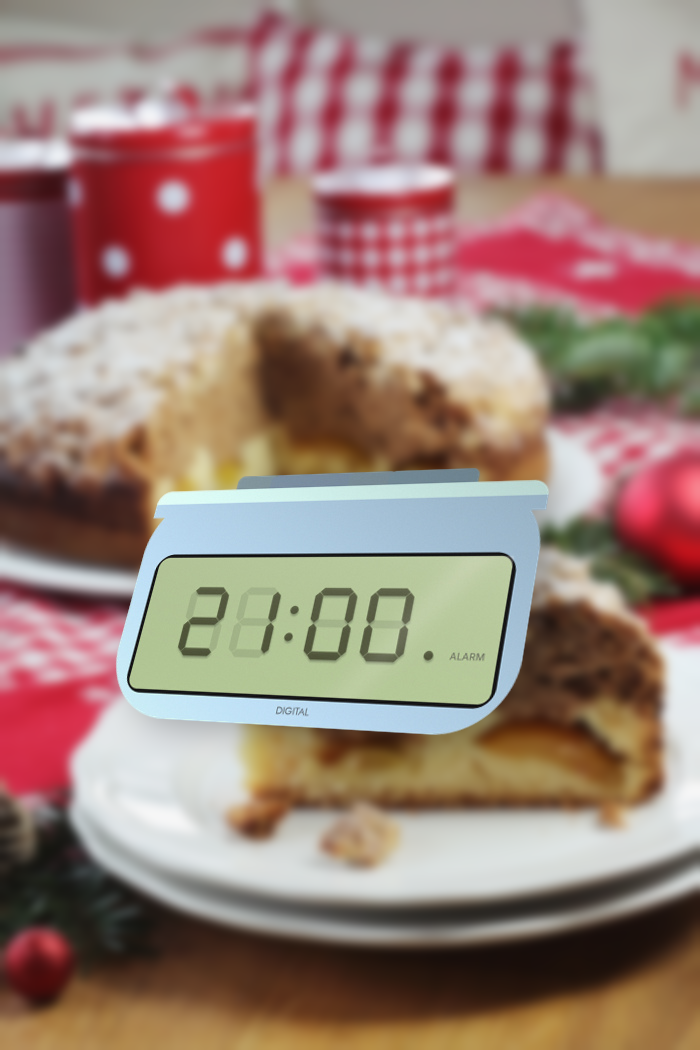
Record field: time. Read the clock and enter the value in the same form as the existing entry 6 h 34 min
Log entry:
21 h 00 min
